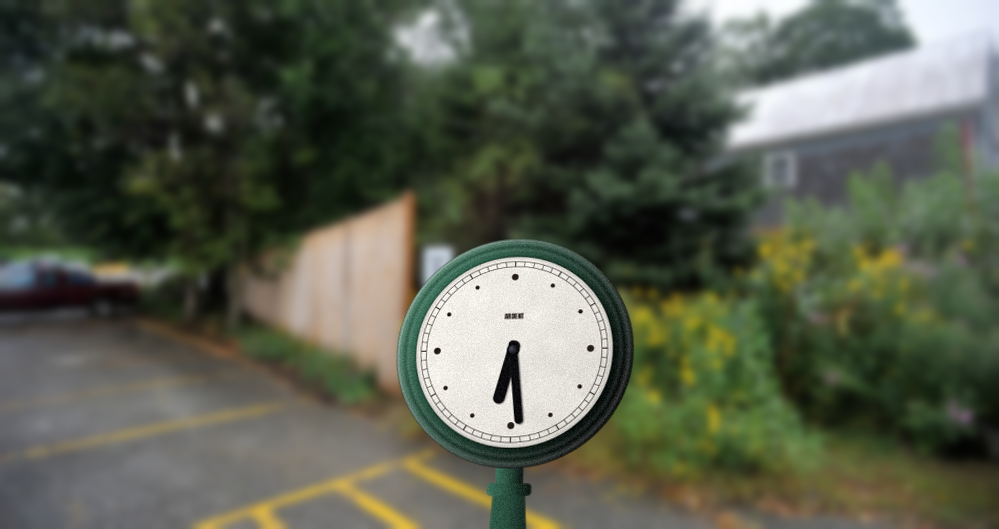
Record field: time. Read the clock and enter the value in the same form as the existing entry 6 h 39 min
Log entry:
6 h 29 min
